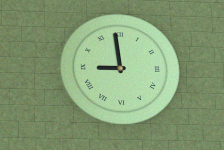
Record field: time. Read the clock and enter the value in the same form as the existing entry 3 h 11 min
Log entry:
8 h 59 min
